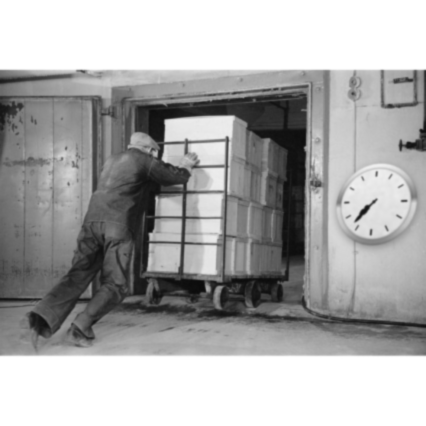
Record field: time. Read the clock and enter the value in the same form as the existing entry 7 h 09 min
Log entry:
7 h 37 min
